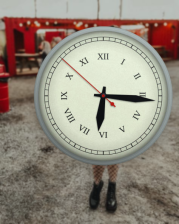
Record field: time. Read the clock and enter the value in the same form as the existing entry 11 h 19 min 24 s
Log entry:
6 h 15 min 52 s
